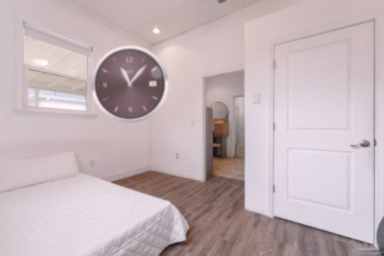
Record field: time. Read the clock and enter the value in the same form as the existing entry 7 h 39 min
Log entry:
11 h 07 min
